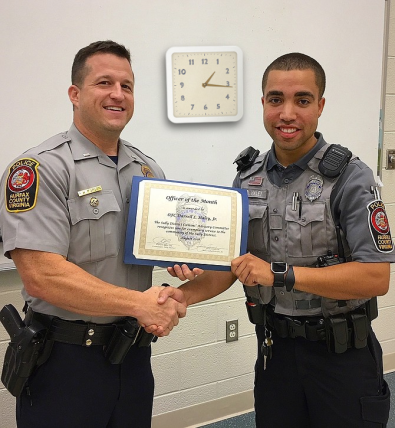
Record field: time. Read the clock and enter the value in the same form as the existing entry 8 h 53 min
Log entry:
1 h 16 min
